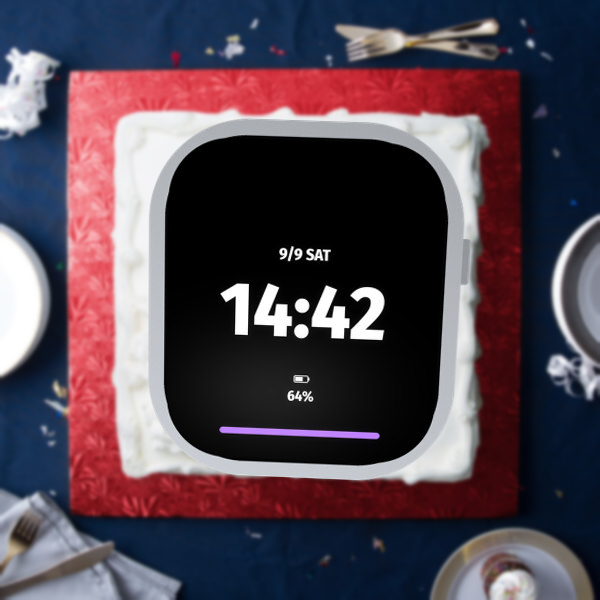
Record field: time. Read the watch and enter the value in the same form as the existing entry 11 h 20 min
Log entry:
14 h 42 min
